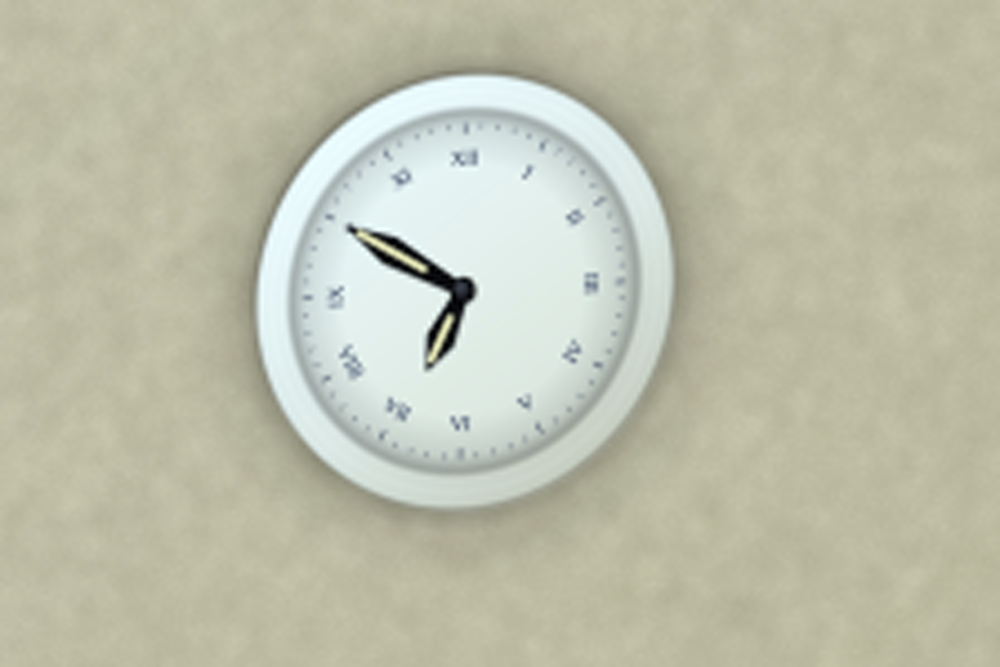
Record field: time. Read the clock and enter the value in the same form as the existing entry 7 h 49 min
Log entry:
6 h 50 min
